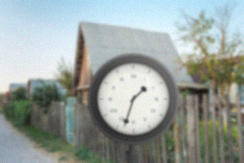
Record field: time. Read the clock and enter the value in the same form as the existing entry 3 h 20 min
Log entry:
1 h 33 min
